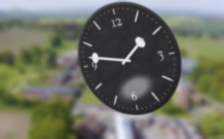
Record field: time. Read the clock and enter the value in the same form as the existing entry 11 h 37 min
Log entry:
1 h 47 min
